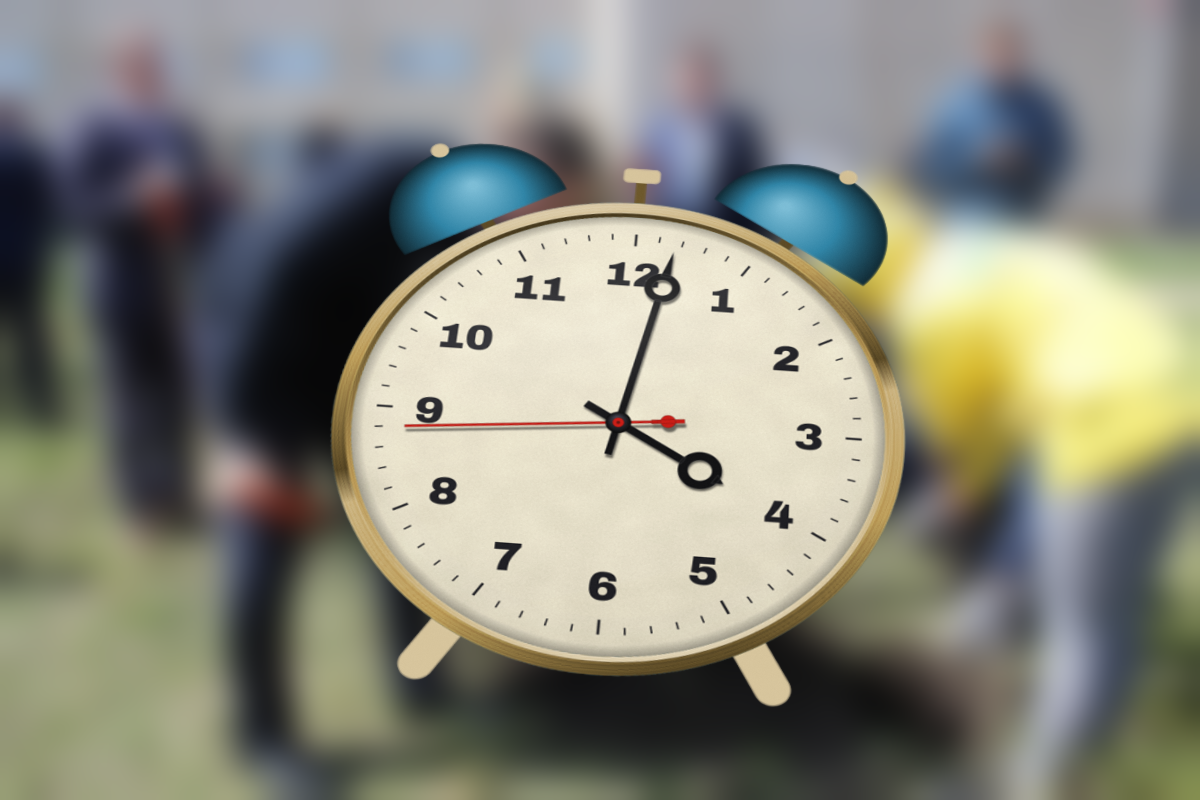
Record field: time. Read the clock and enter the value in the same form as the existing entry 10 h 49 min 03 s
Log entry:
4 h 01 min 44 s
